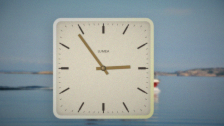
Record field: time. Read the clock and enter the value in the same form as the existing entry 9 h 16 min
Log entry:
2 h 54 min
